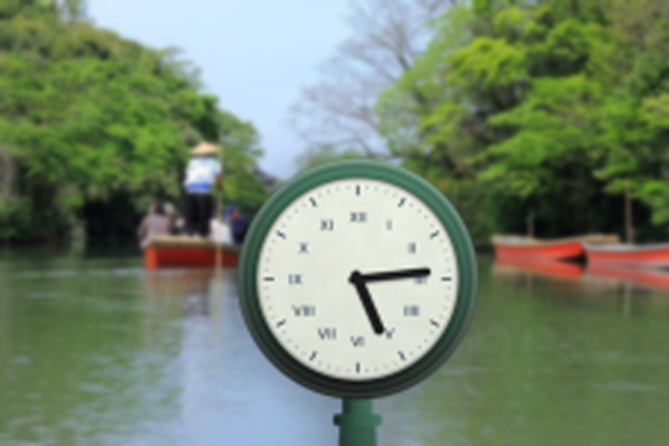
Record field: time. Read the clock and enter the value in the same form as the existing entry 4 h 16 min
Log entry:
5 h 14 min
